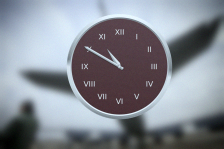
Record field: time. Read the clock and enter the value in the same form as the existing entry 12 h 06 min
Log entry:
10 h 50 min
